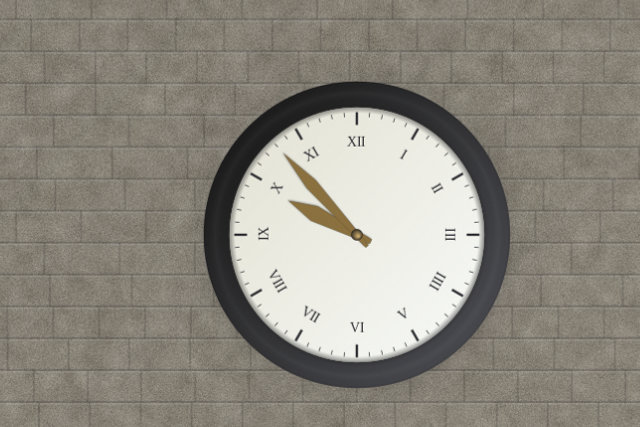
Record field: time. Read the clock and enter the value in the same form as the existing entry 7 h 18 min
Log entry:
9 h 53 min
